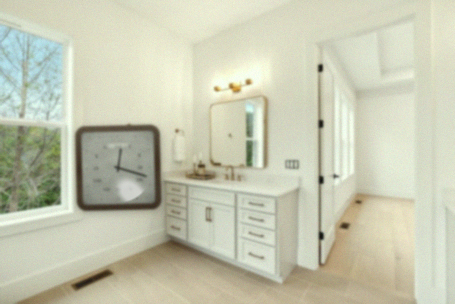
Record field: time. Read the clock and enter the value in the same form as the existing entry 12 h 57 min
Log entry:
12 h 18 min
